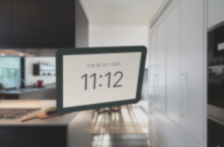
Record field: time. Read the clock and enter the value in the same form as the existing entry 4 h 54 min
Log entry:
11 h 12 min
